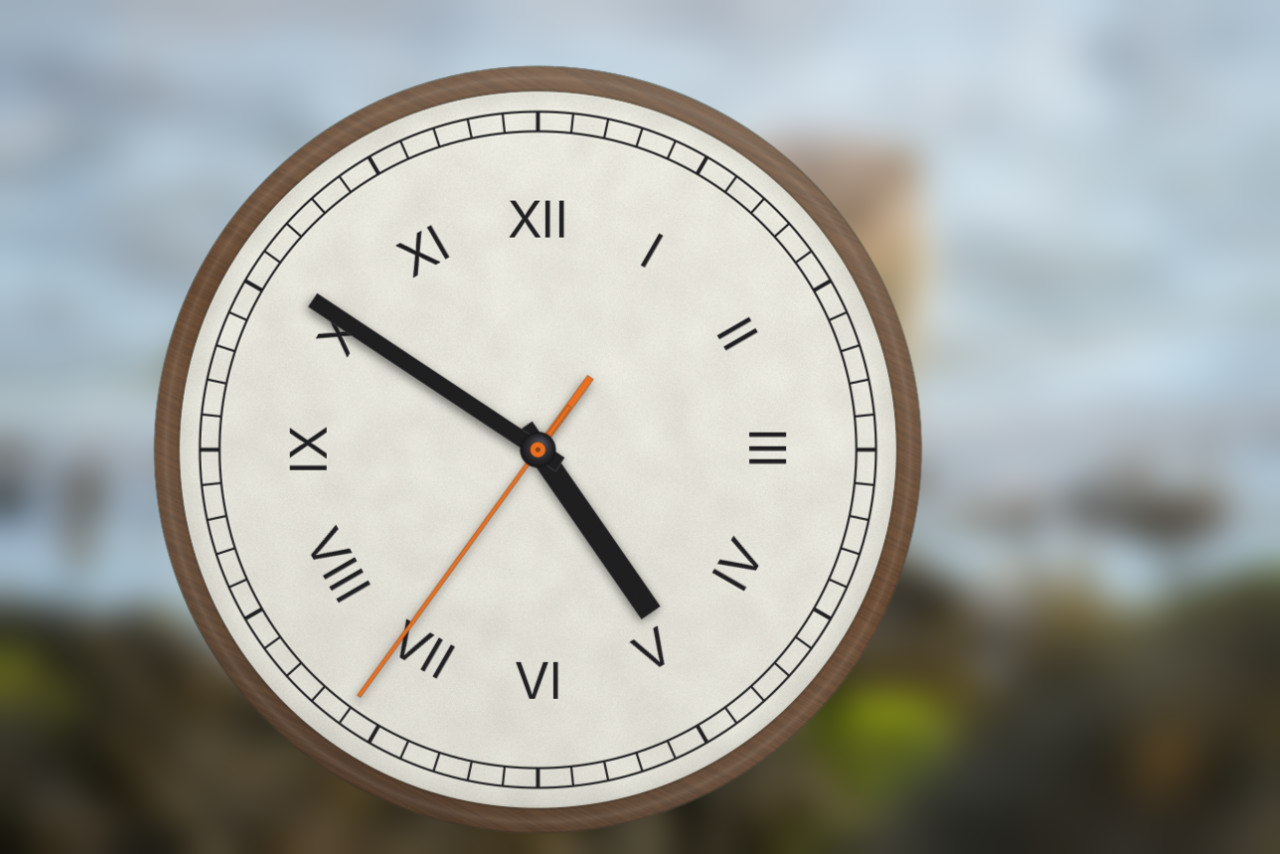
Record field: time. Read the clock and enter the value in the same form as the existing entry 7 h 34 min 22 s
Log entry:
4 h 50 min 36 s
